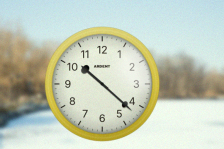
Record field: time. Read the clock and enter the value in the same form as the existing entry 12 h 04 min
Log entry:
10 h 22 min
